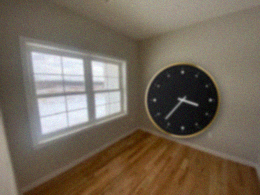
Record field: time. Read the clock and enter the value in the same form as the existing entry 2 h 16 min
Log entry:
3 h 37 min
